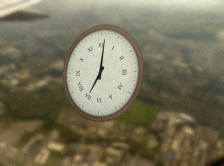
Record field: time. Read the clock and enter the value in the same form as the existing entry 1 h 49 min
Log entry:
7 h 01 min
